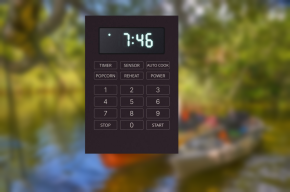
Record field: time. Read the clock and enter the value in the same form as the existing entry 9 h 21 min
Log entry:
7 h 46 min
